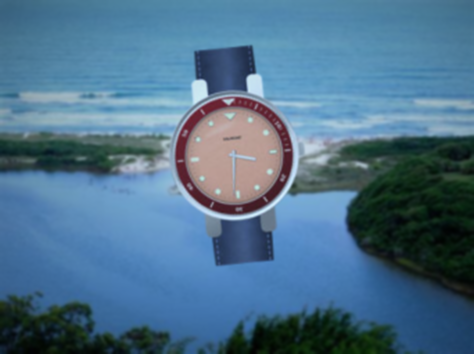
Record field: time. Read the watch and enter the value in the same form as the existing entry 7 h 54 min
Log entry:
3 h 31 min
